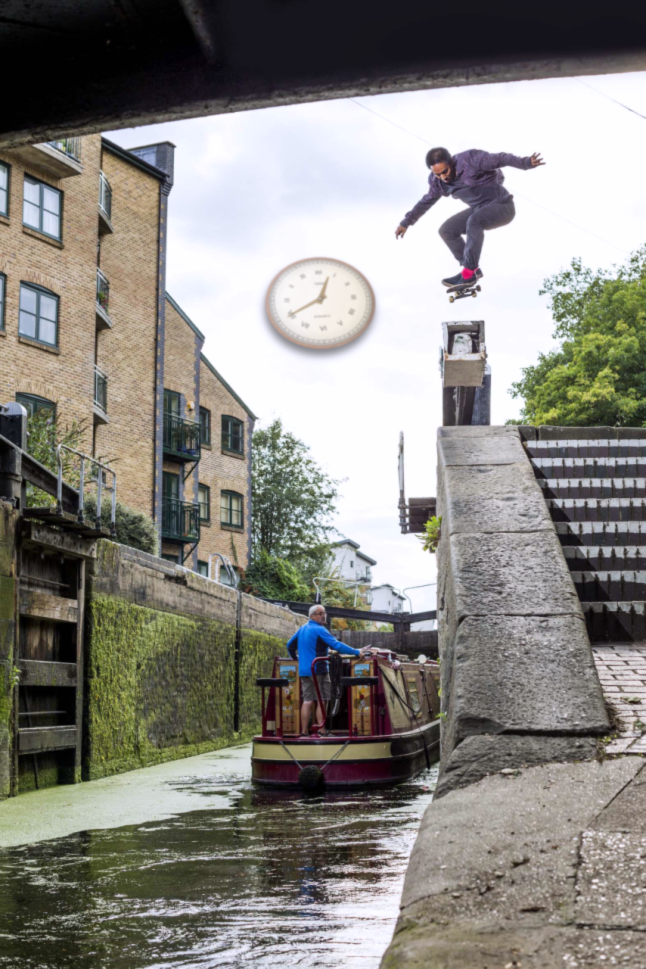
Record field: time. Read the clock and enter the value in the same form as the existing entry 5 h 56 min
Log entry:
12 h 40 min
